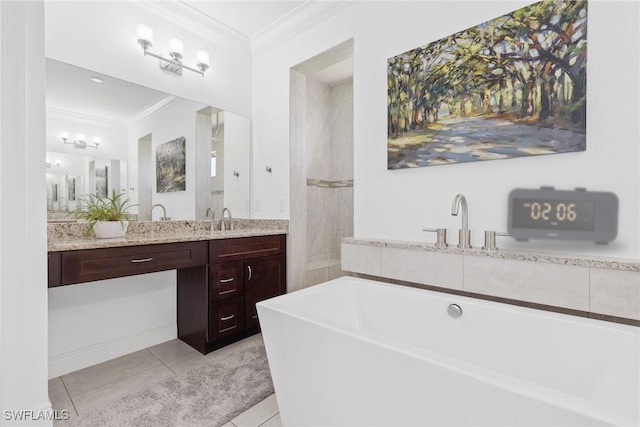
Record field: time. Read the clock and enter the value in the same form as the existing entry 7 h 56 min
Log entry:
2 h 06 min
